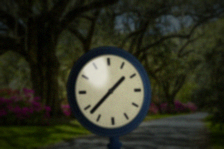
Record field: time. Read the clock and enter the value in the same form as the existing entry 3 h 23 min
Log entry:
1 h 38 min
